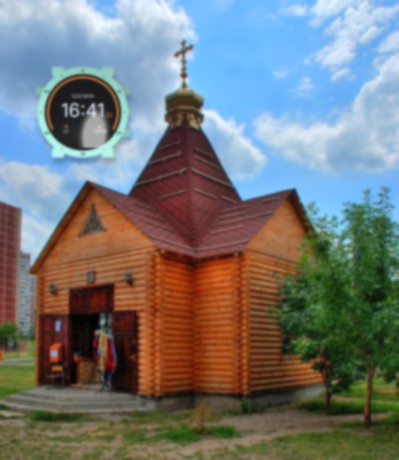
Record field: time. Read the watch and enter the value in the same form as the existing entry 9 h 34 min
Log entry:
16 h 41 min
